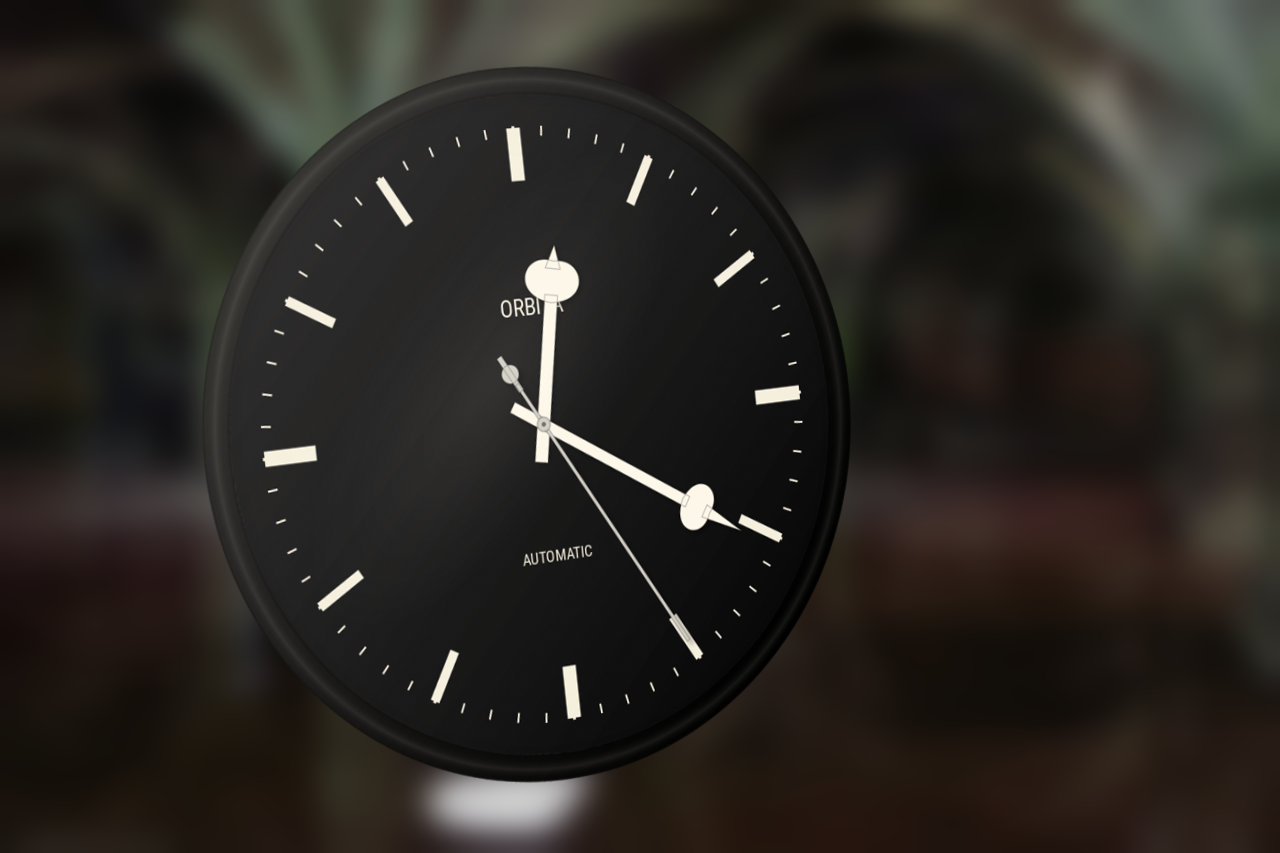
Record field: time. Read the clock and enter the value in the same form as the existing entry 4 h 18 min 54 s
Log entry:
12 h 20 min 25 s
